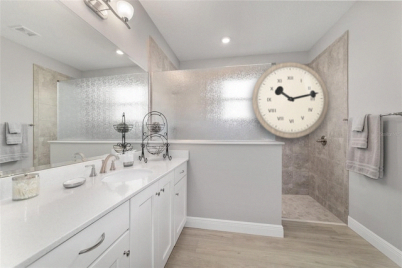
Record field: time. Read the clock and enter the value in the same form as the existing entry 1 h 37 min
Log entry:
10 h 13 min
